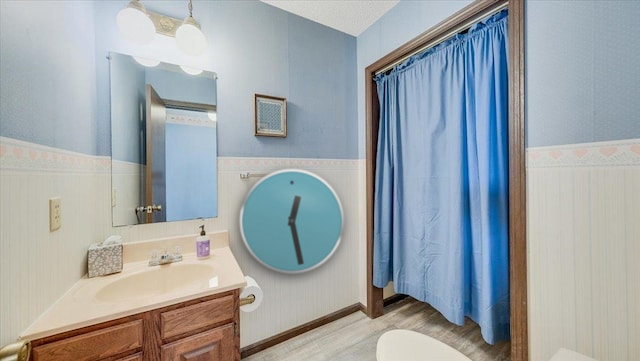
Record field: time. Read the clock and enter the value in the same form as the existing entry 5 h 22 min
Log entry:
12 h 28 min
